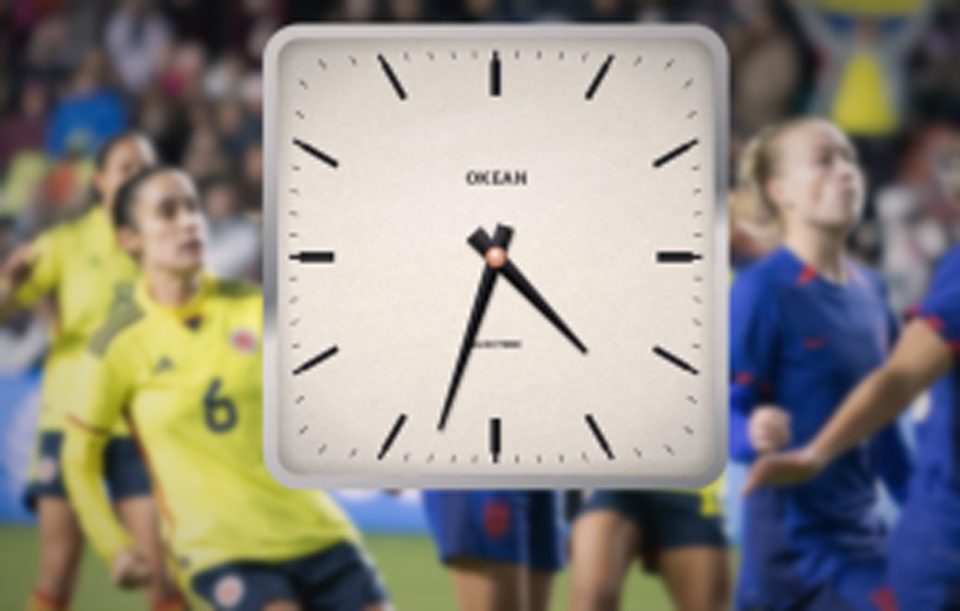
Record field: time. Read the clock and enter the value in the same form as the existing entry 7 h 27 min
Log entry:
4 h 33 min
